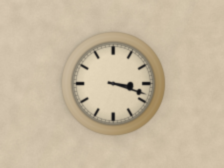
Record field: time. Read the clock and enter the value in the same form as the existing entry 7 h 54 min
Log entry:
3 h 18 min
